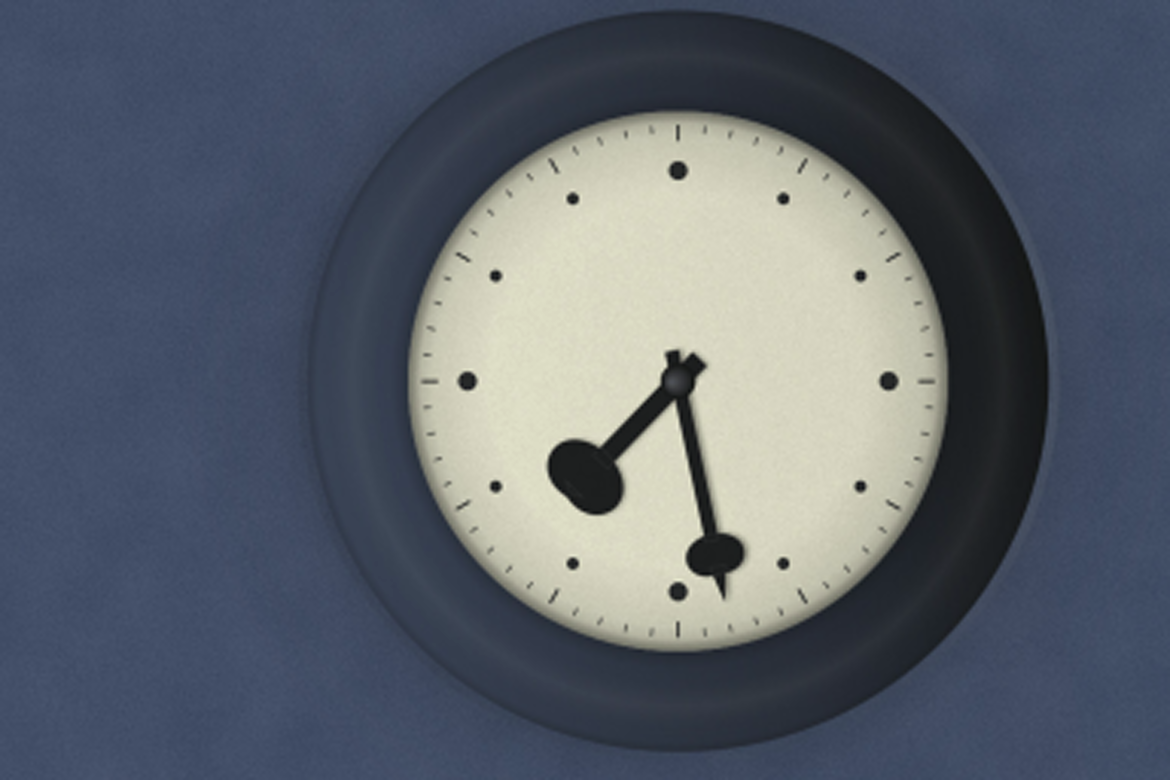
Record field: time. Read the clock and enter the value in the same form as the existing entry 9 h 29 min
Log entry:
7 h 28 min
